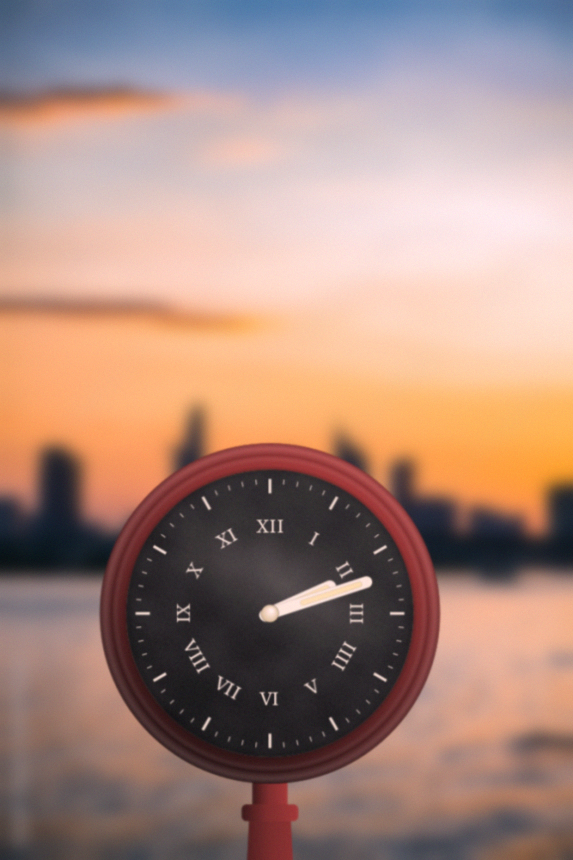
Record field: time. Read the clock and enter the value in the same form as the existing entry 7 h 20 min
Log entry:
2 h 12 min
